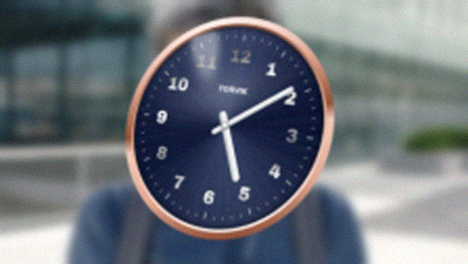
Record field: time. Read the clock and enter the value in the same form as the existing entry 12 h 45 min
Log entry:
5 h 09 min
